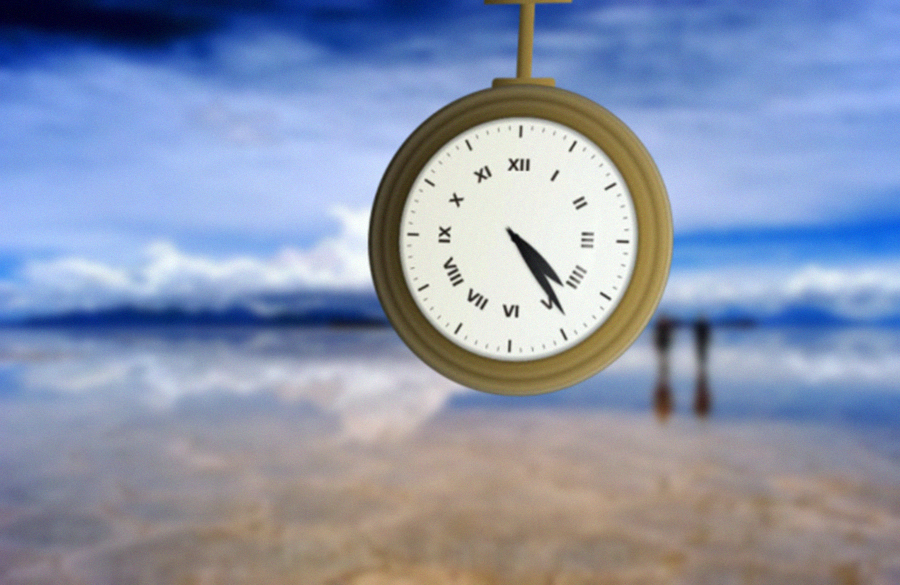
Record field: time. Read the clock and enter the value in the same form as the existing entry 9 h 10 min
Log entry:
4 h 24 min
